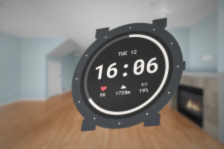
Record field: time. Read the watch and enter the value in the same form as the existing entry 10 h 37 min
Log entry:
16 h 06 min
